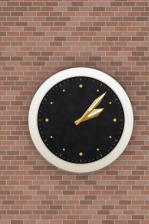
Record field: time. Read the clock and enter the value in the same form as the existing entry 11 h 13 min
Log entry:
2 h 07 min
